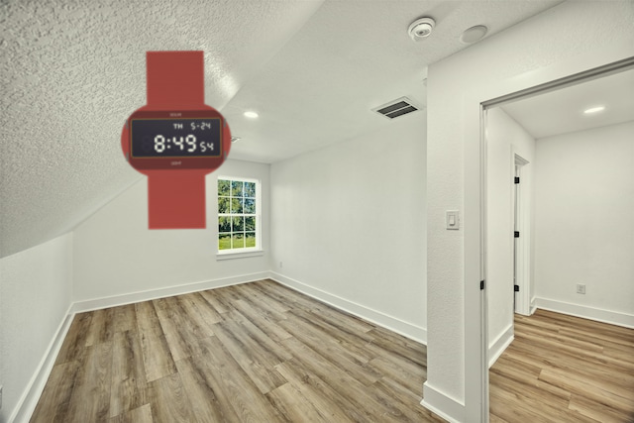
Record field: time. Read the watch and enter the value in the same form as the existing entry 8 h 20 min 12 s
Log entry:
8 h 49 min 54 s
